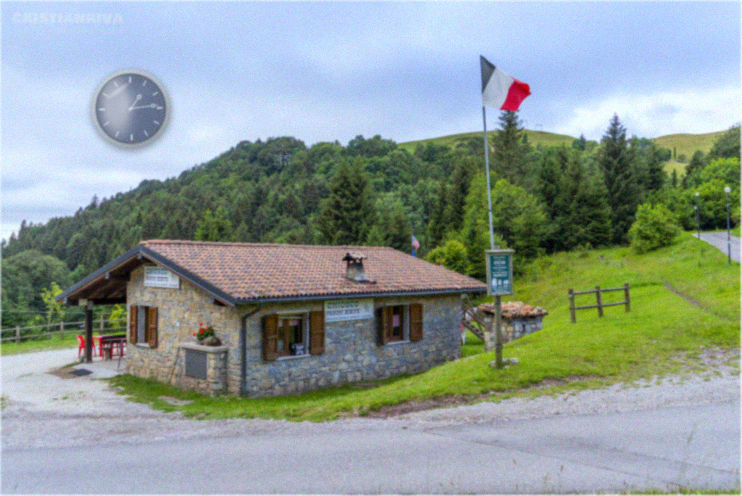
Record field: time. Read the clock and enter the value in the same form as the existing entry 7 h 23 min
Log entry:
1 h 14 min
